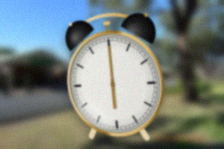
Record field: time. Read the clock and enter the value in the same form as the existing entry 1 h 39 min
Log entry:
6 h 00 min
